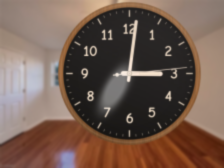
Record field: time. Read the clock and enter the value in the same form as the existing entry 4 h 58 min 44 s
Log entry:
3 h 01 min 14 s
